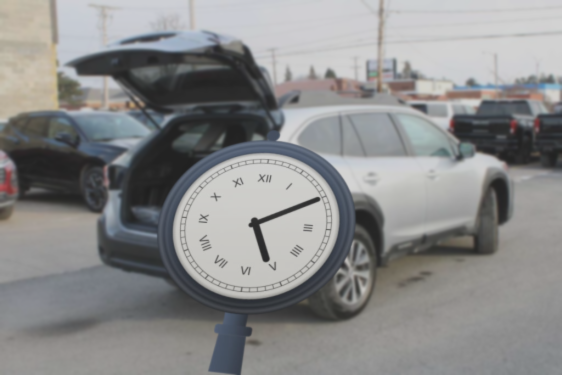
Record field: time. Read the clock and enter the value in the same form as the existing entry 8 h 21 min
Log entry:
5 h 10 min
